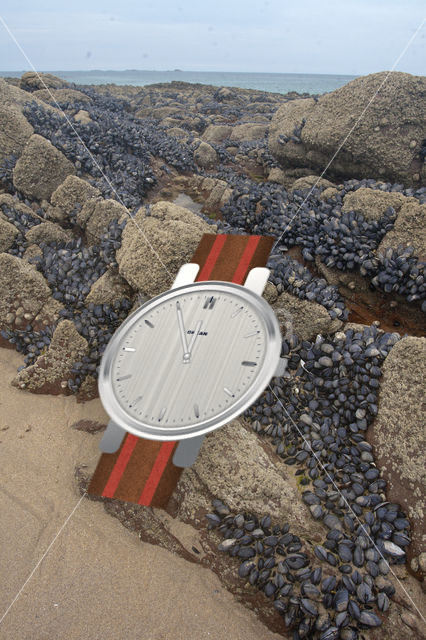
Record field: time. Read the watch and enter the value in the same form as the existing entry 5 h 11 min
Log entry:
11 h 55 min
